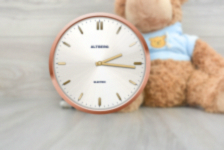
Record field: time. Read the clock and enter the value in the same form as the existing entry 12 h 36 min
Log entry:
2 h 16 min
